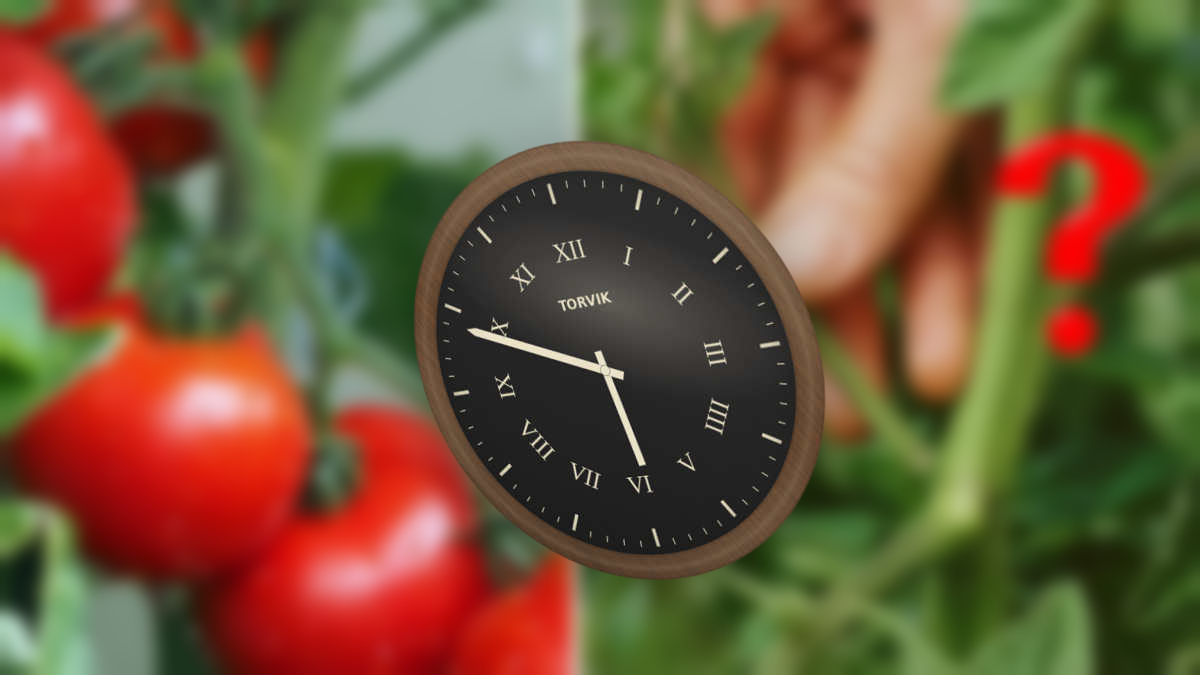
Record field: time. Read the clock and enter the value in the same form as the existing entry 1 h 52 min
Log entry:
5 h 49 min
